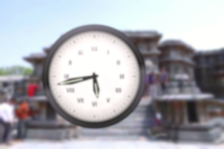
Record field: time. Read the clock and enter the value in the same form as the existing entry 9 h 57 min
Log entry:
5 h 43 min
